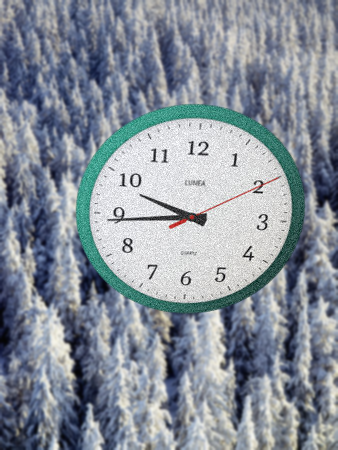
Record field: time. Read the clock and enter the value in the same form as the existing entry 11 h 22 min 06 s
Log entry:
9 h 44 min 10 s
